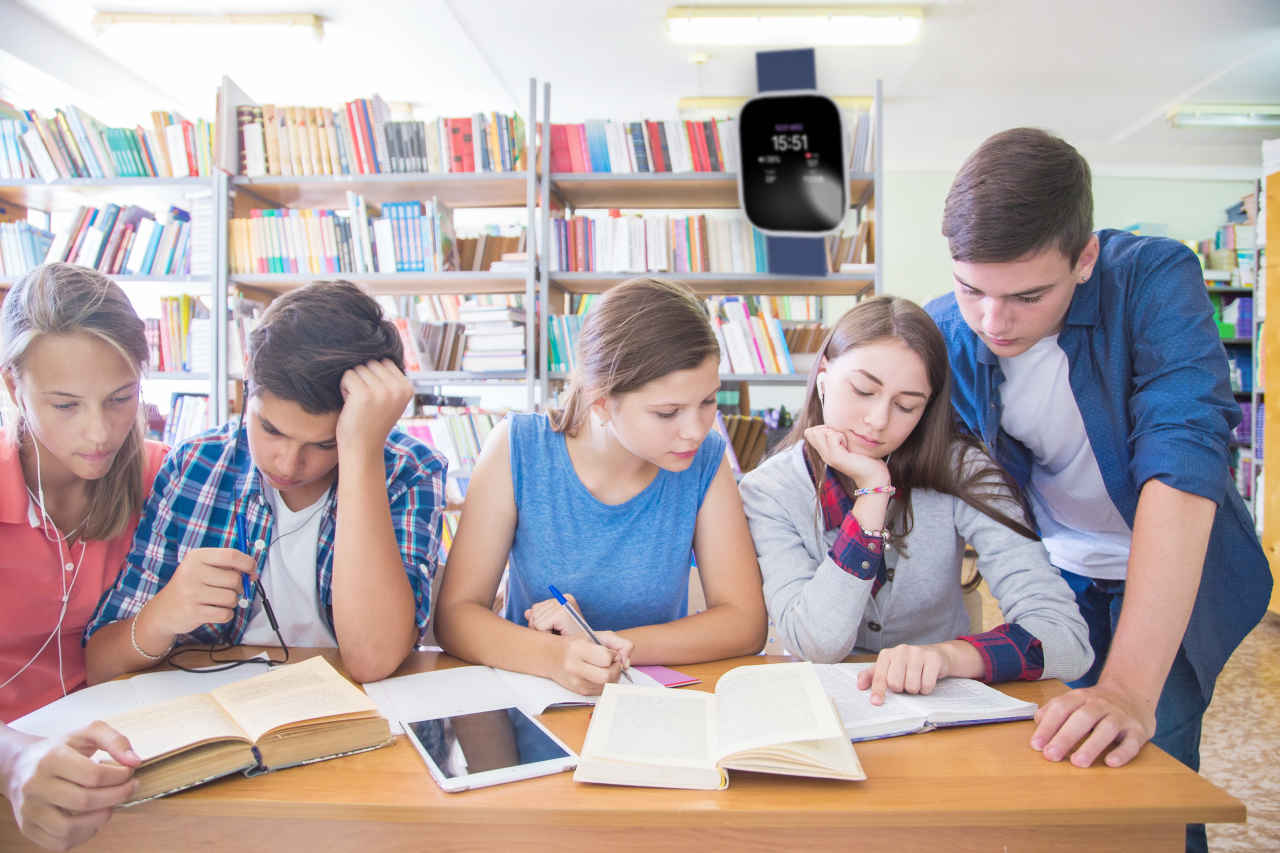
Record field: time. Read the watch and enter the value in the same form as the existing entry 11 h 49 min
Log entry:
15 h 51 min
